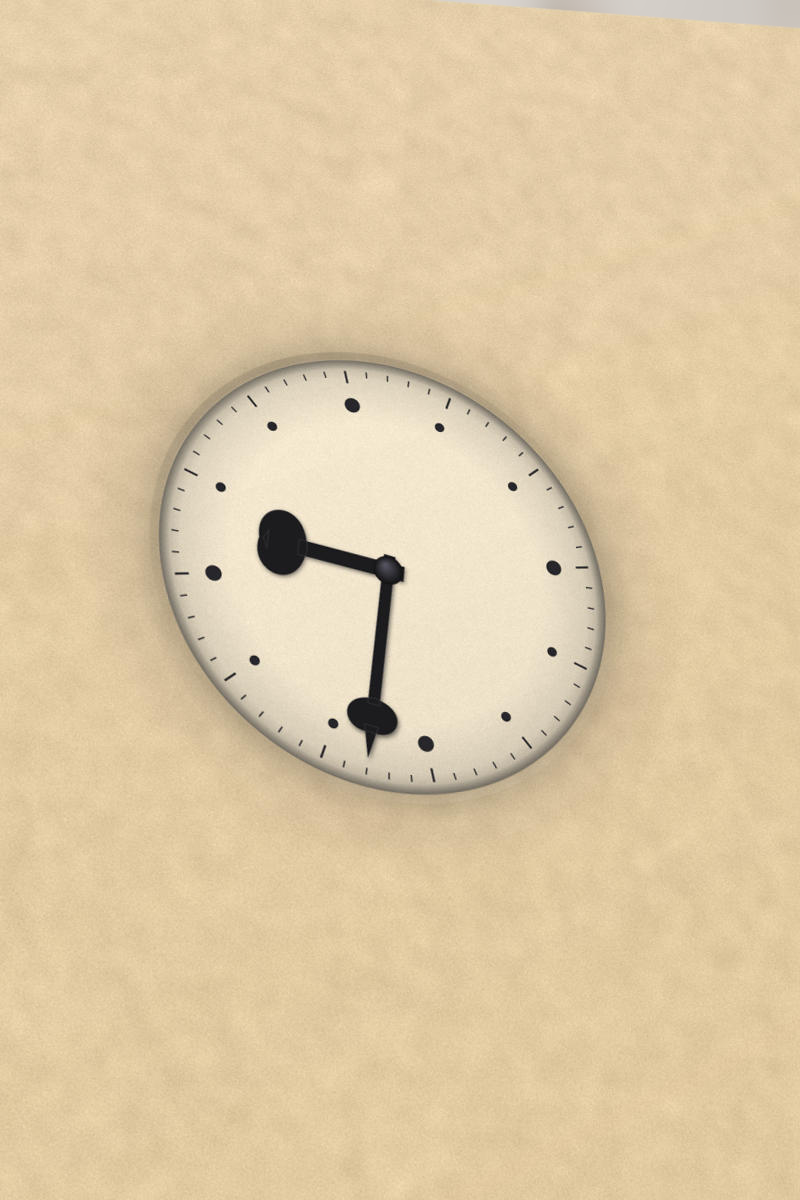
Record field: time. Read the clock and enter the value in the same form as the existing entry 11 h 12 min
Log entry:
9 h 33 min
